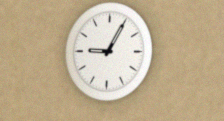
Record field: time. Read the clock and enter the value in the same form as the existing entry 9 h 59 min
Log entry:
9 h 05 min
